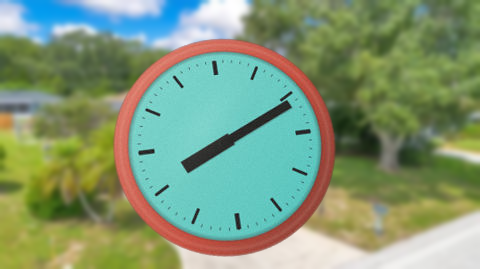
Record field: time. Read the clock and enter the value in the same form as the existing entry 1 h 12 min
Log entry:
8 h 11 min
